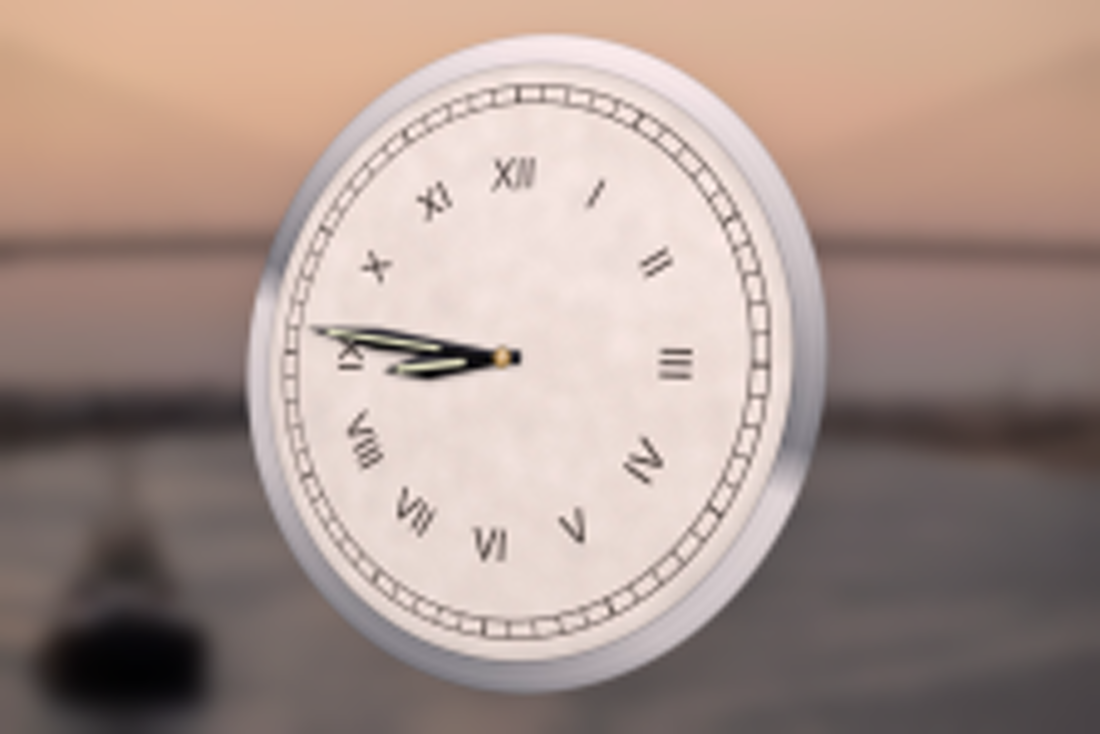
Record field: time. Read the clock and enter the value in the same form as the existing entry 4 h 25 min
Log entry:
8 h 46 min
